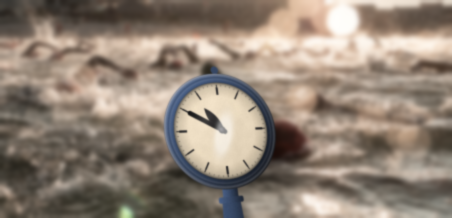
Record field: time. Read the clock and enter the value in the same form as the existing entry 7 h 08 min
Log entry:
10 h 50 min
